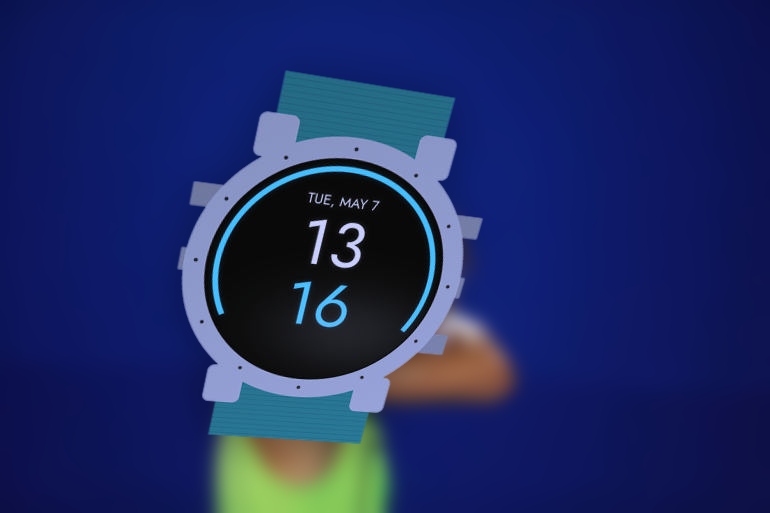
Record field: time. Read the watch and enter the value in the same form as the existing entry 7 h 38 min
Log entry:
13 h 16 min
